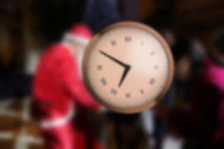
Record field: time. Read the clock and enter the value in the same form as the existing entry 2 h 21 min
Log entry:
6 h 50 min
